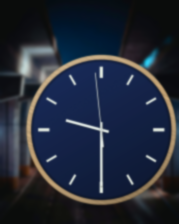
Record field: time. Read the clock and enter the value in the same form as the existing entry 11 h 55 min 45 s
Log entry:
9 h 29 min 59 s
